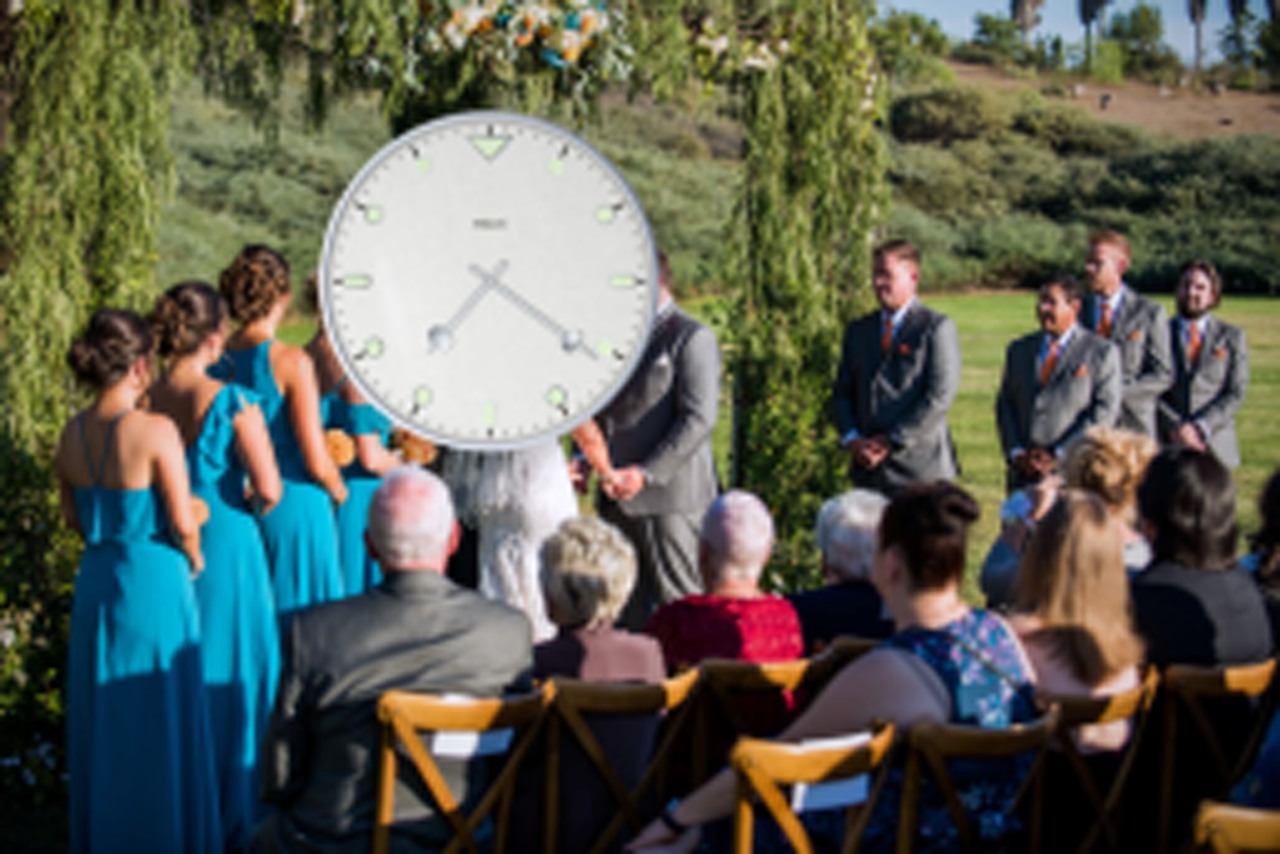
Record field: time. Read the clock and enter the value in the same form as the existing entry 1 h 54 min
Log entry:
7 h 21 min
